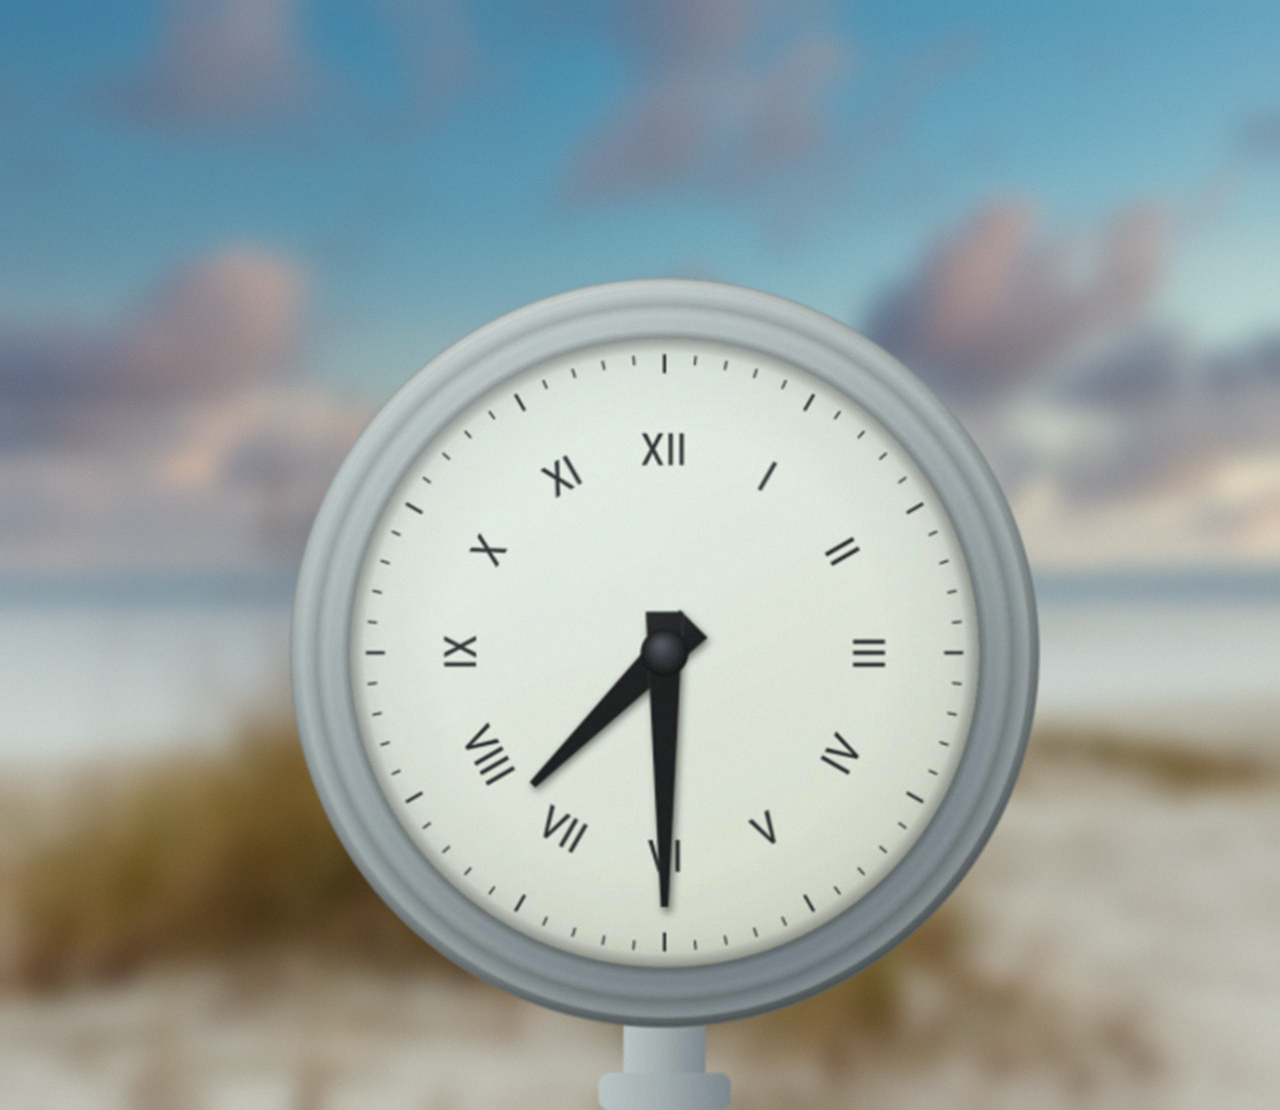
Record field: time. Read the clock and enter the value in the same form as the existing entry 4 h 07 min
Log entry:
7 h 30 min
